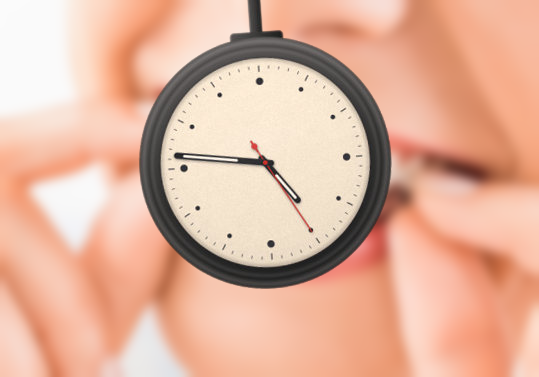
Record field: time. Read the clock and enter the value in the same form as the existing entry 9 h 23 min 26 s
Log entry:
4 h 46 min 25 s
